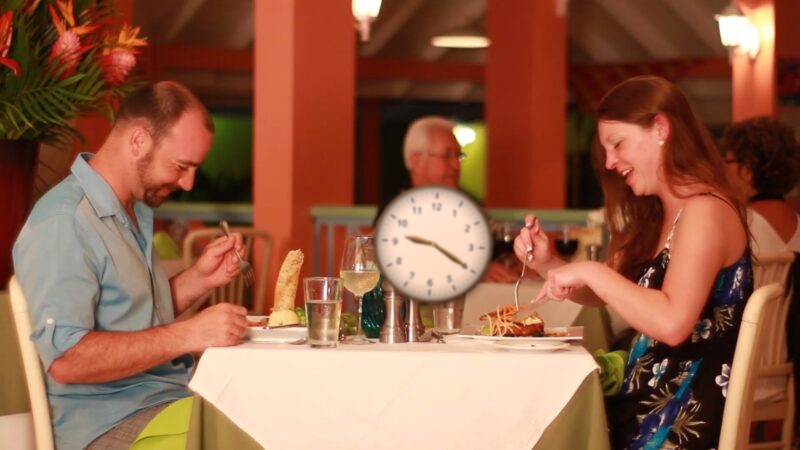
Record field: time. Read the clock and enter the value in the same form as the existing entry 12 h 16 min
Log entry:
9 h 20 min
